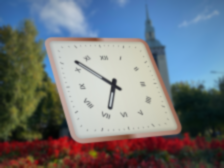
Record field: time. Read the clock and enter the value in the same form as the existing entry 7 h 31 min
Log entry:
6 h 52 min
